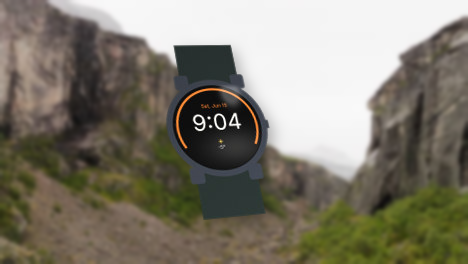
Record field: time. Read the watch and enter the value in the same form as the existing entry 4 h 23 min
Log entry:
9 h 04 min
